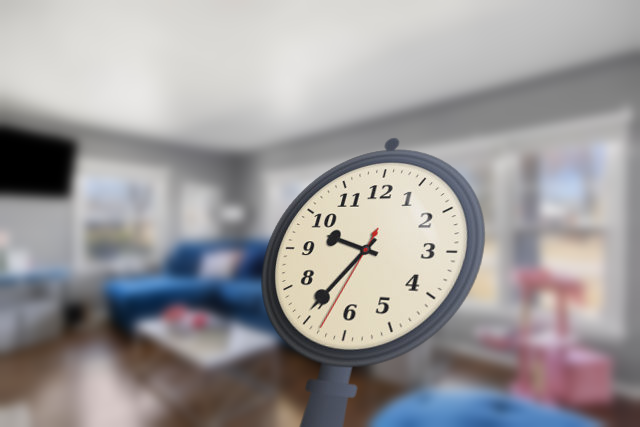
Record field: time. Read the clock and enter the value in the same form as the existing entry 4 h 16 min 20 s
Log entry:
9 h 35 min 33 s
